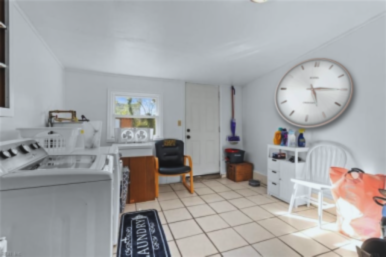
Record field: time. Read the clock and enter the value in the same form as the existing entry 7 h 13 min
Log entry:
5 h 15 min
